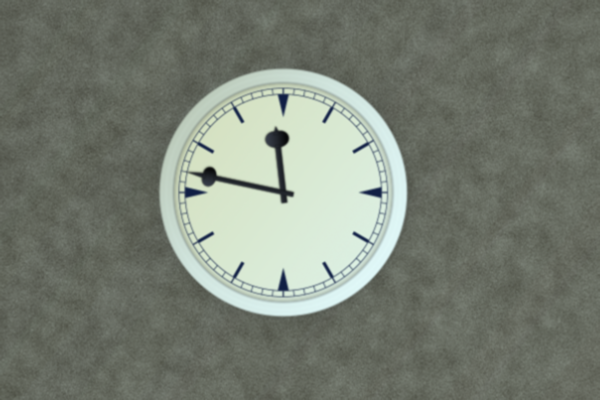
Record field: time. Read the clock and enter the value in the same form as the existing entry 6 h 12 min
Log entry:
11 h 47 min
